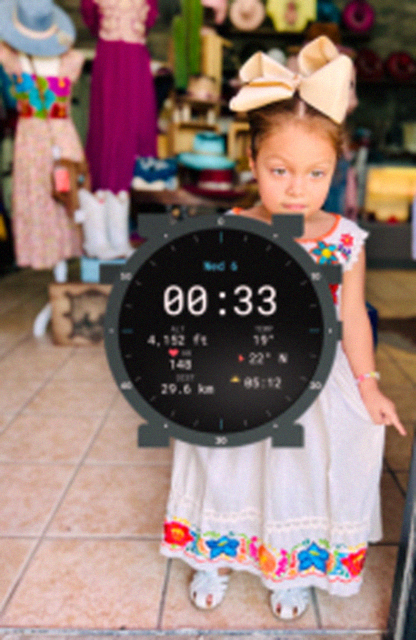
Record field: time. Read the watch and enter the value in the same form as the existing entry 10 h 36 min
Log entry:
0 h 33 min
